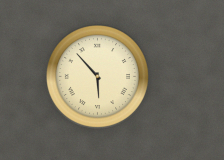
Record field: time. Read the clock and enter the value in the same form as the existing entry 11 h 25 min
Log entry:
5 h 53 min
